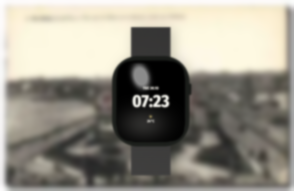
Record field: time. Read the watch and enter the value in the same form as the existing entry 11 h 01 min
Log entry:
7 h 23 min
